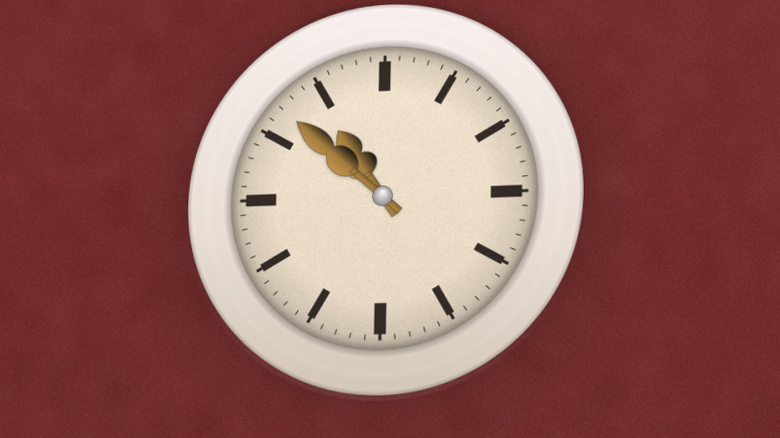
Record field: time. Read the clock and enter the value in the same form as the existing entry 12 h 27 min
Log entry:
10 h 52 min
